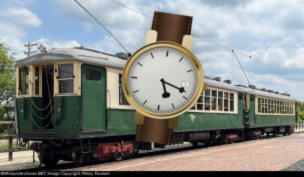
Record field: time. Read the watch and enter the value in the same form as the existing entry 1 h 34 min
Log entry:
5 h 18 min
